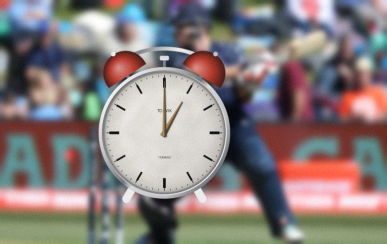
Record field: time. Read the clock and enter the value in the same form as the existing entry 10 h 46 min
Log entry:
1 h 00 min
